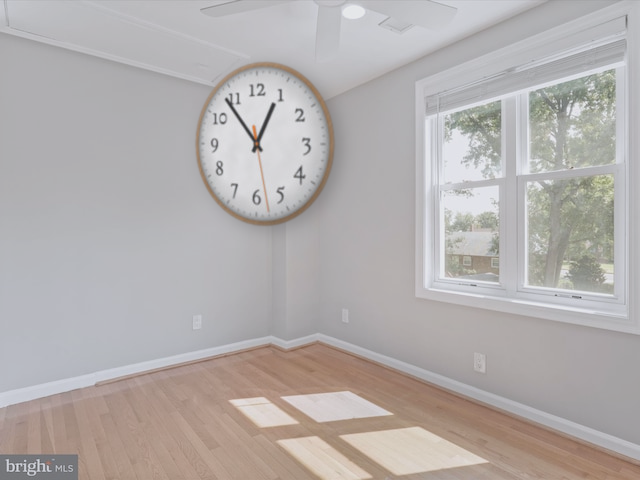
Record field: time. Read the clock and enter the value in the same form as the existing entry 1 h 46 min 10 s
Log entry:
12 h 53 min 28 s
